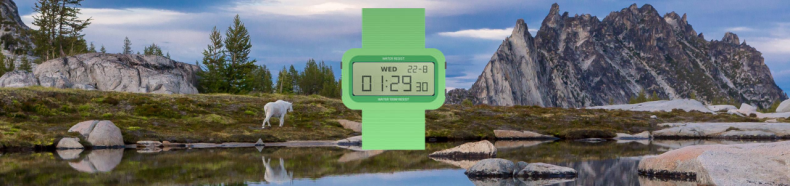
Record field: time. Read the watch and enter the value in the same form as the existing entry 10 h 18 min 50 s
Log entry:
1 h 29 min 30 s
